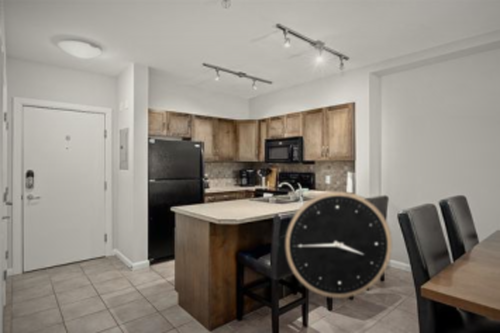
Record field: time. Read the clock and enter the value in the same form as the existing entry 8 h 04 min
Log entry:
3 h 45 min
